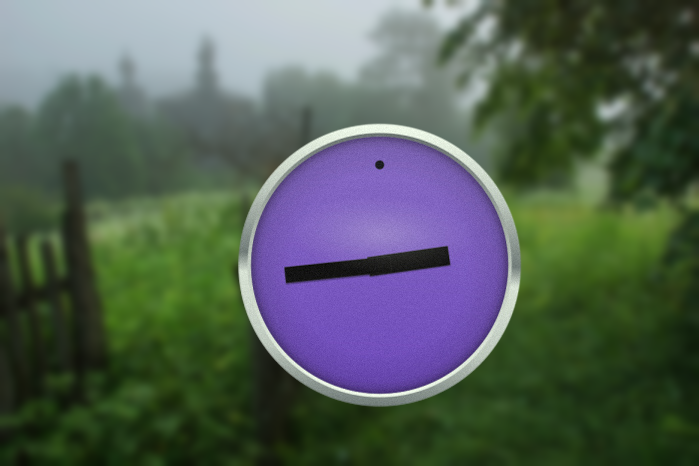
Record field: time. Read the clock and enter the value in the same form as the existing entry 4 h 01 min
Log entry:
2 h 44 min
